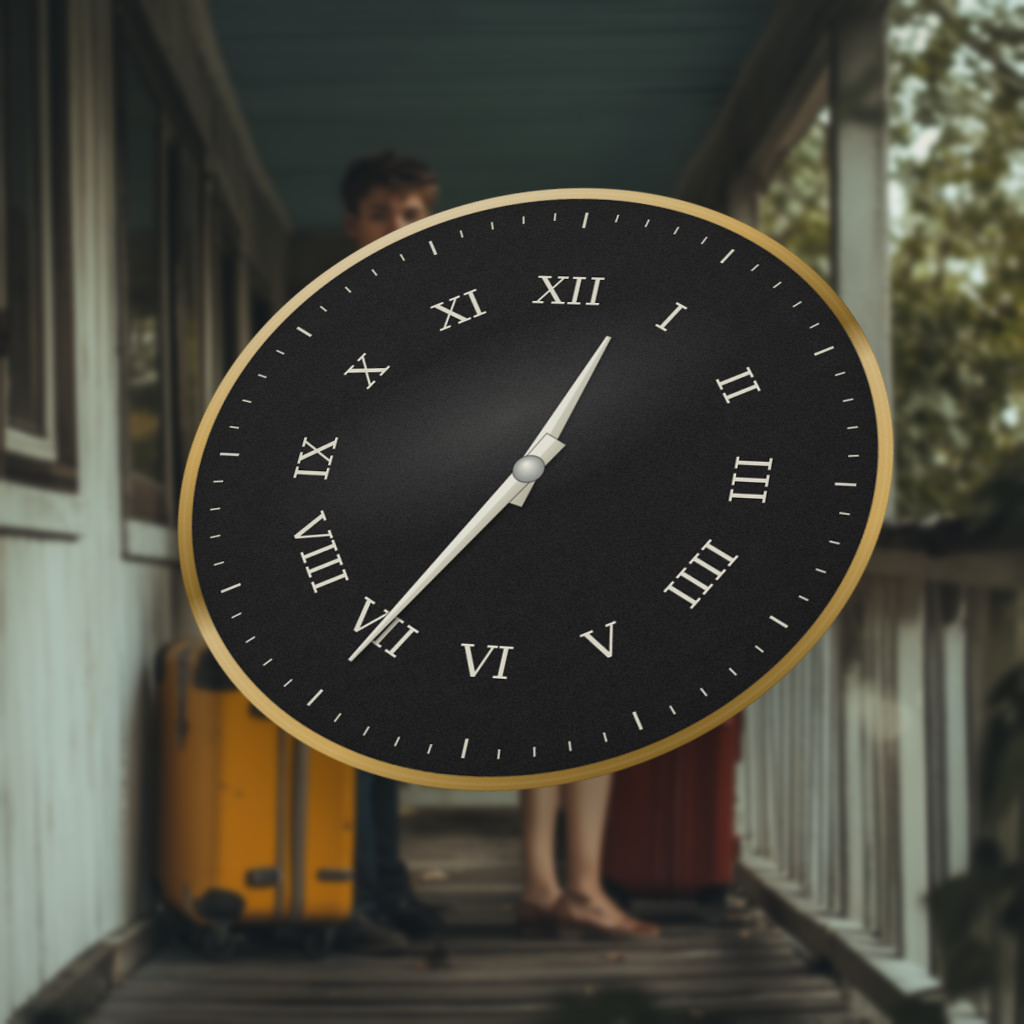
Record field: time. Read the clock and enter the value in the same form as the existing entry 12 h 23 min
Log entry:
12 h 35 min
